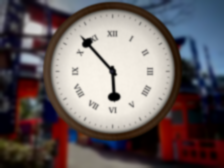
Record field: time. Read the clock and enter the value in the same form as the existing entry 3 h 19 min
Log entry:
5 h 53 min
